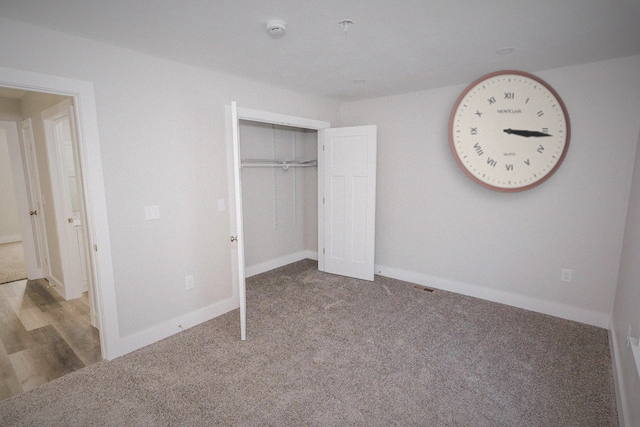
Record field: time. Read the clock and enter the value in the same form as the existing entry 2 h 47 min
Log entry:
3 h 16 min
